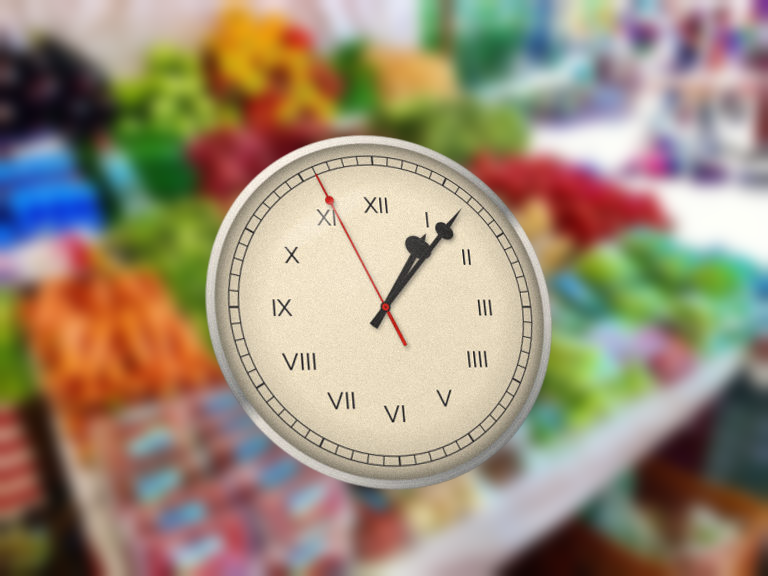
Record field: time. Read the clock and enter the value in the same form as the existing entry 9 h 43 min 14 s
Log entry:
1 h 06 min 56 s
